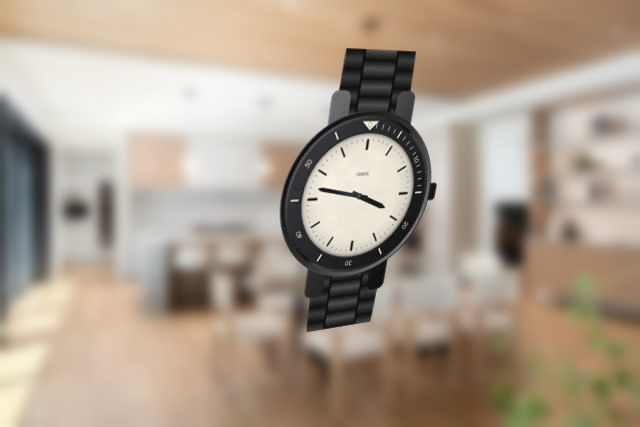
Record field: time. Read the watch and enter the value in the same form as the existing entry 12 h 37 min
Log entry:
3 h 47 min
